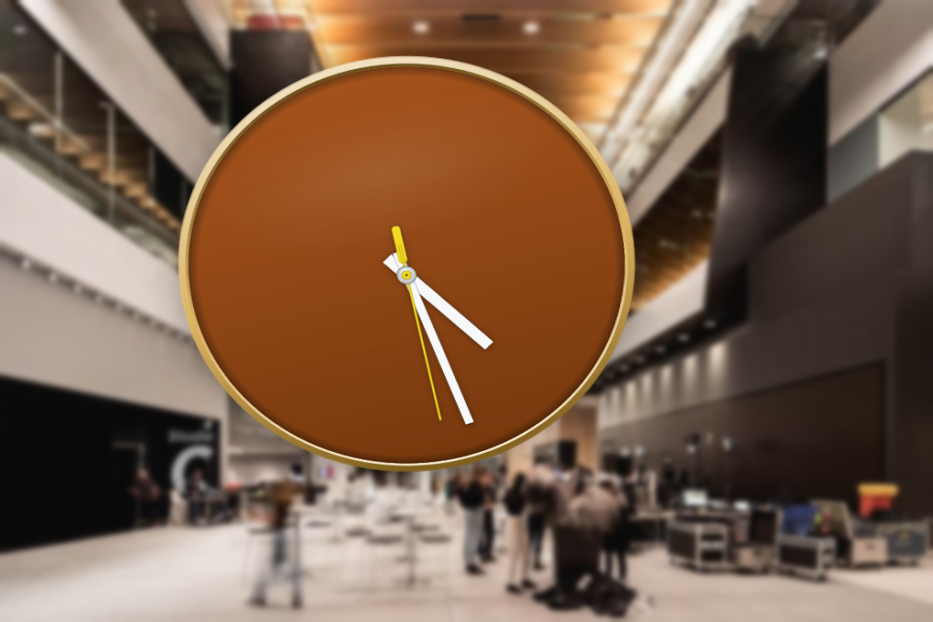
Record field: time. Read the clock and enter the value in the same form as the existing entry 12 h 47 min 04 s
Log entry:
4 h 26 min 28 s
